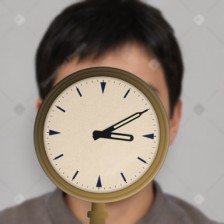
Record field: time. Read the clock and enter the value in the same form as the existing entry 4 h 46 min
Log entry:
3 h 10 min
